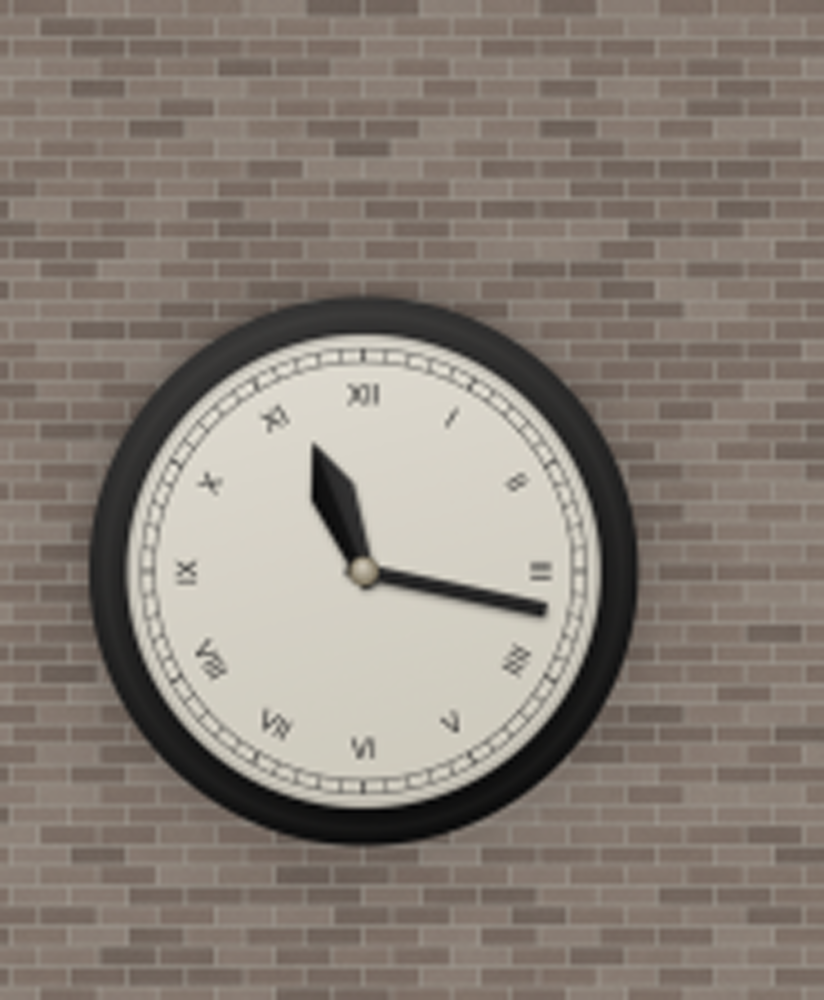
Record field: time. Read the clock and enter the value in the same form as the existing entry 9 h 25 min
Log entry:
11 h 17 min
